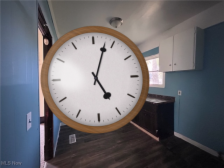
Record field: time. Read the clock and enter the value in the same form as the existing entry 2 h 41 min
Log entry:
5 h 03 min
